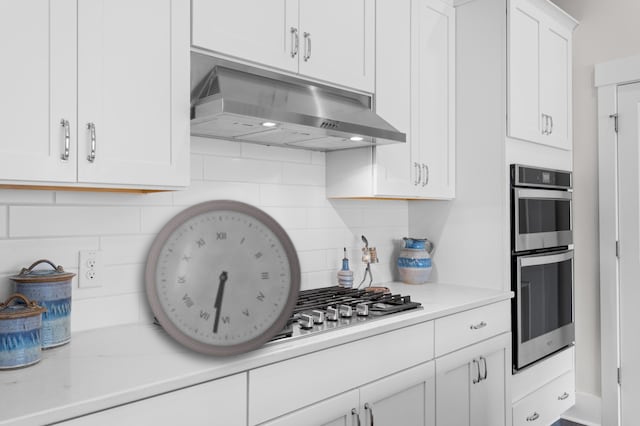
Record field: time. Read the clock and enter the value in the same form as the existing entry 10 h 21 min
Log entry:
6 h 32 min
